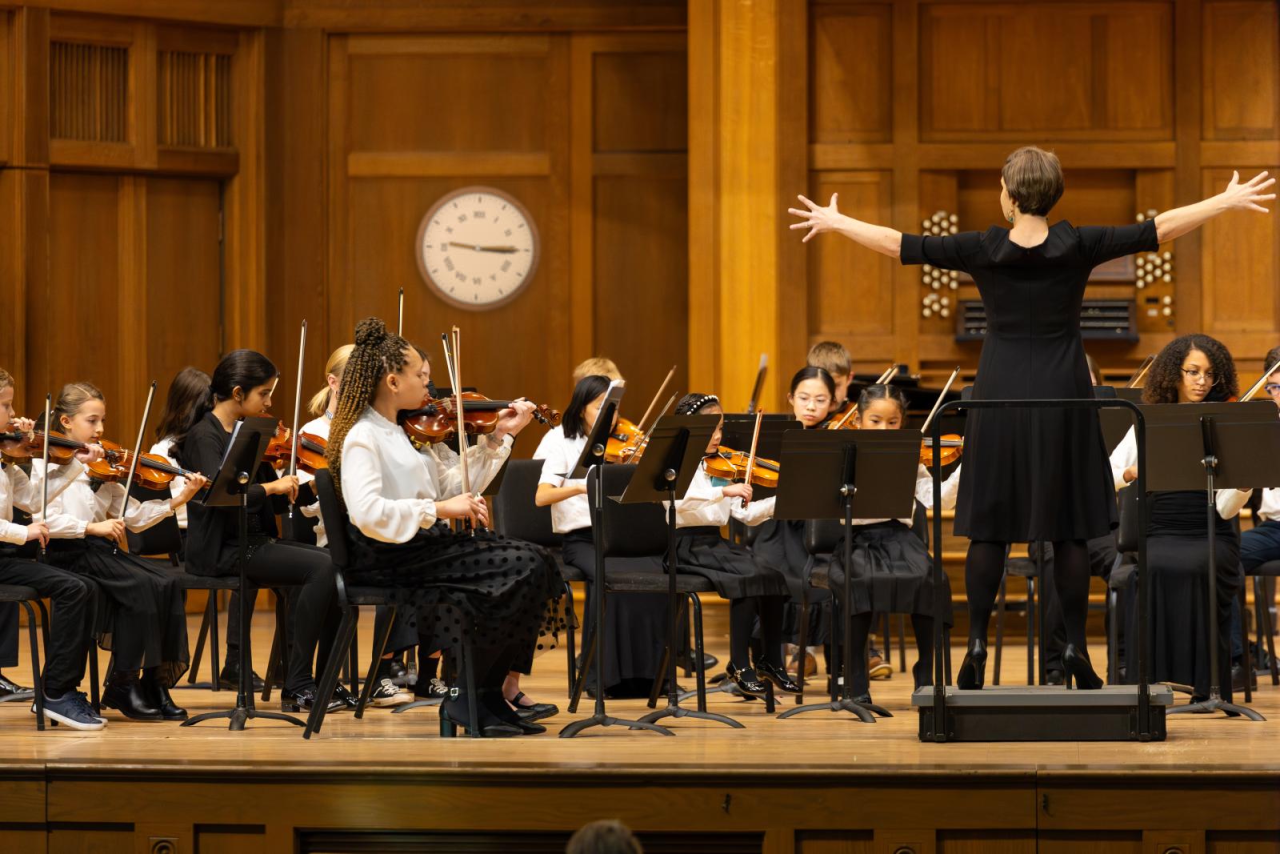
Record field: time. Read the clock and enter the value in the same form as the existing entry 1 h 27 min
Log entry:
9 h 15 min
